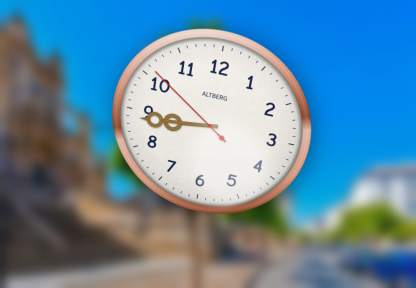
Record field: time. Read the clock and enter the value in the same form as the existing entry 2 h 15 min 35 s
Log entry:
8 h 43 min 51 s
